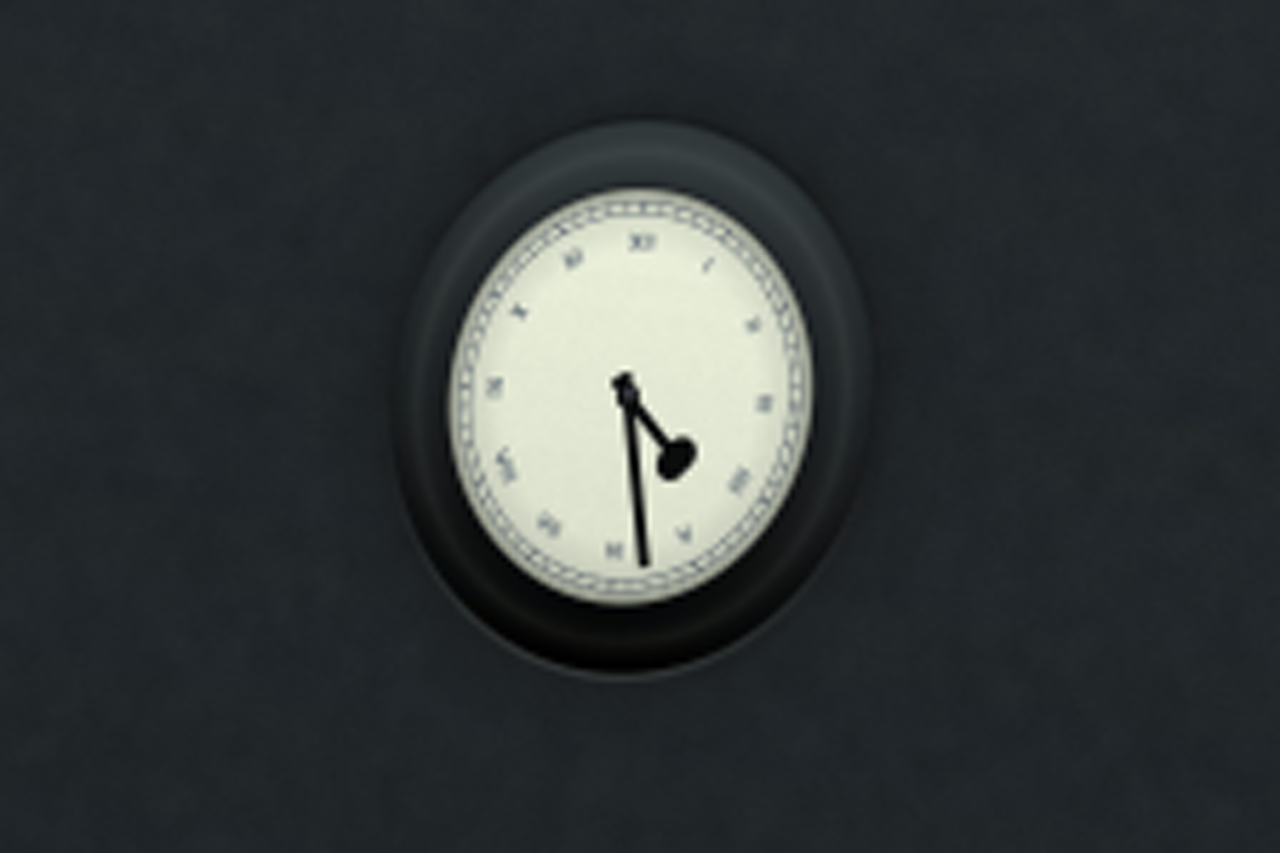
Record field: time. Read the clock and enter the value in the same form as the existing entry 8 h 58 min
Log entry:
4 h 28 min
